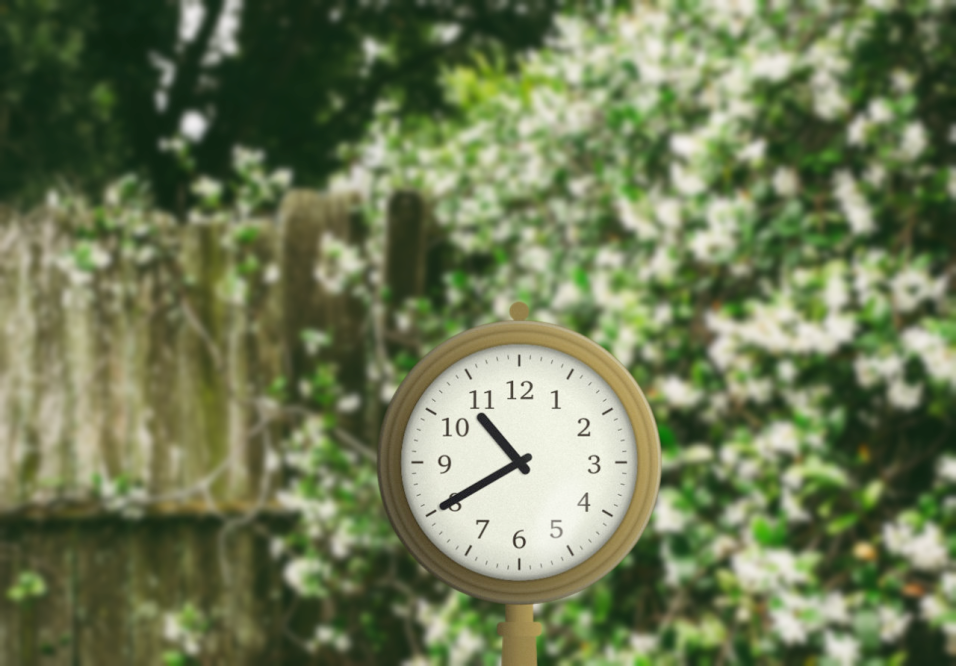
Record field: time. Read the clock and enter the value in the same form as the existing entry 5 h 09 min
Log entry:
10 h 40 min
